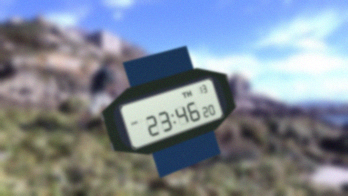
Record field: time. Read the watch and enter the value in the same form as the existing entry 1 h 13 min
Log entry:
23 h 46 min
